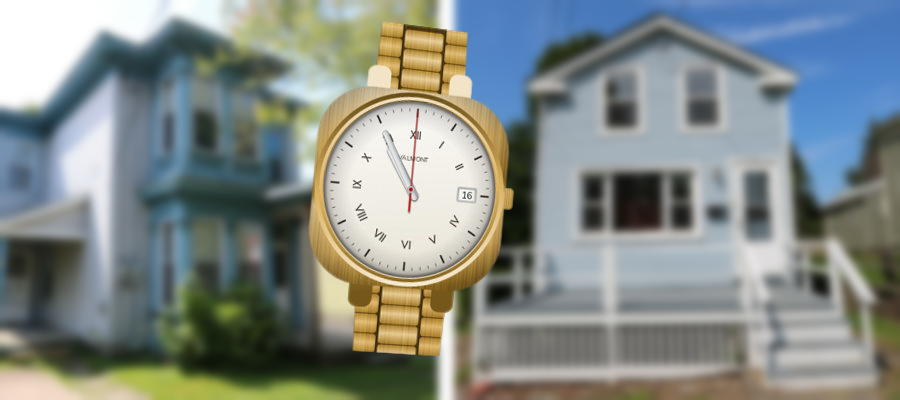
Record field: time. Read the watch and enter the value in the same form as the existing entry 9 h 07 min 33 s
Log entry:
10 h 55 min 00 s
